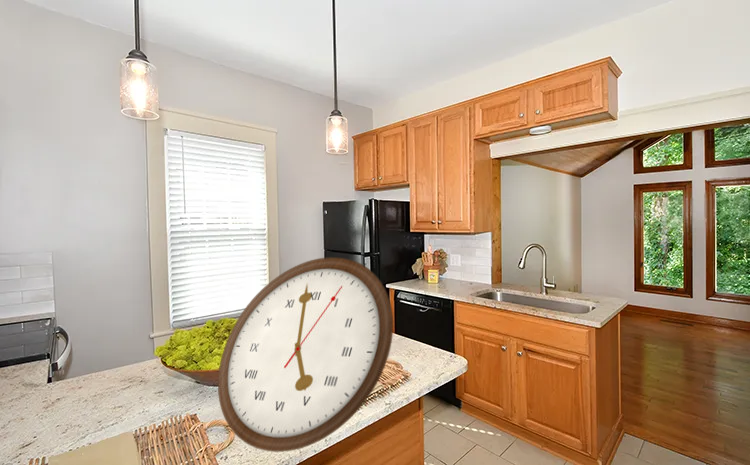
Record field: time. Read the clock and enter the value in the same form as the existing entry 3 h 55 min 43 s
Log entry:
4 h 58 min 04 s
